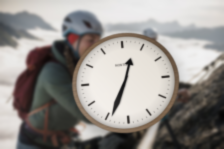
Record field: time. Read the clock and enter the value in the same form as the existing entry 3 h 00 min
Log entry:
12 h 34 min
